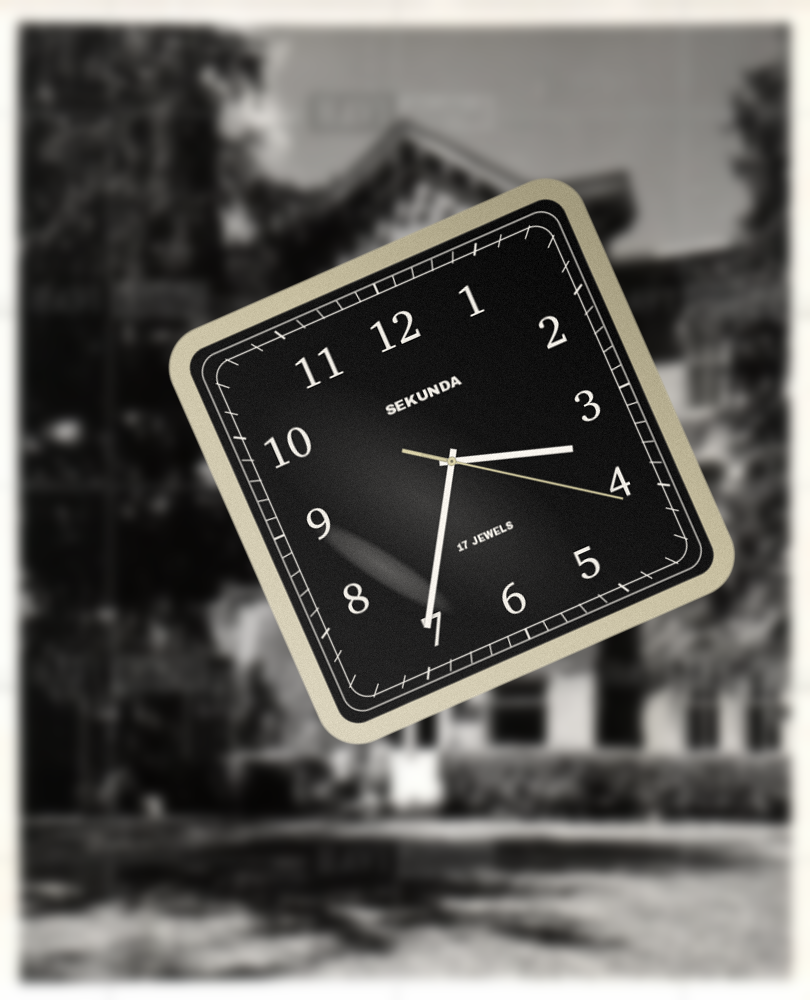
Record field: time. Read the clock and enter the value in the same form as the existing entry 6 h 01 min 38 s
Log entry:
3 h 35 min 21 s
